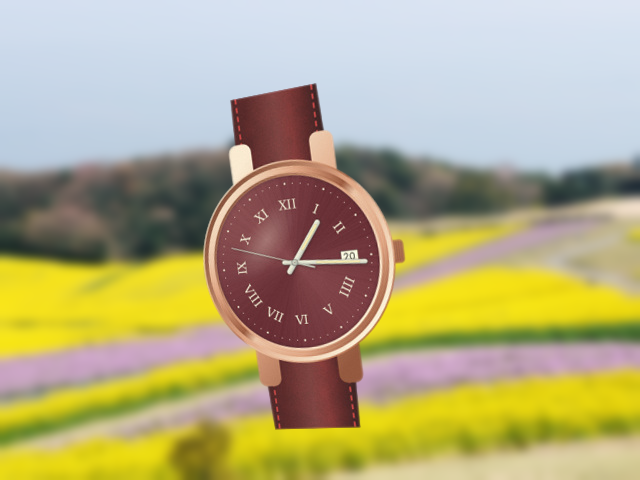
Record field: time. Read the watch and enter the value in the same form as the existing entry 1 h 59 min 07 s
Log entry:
1 h 15 min 48 s
